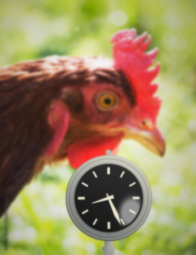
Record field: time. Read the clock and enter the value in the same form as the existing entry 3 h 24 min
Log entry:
8 h 26 min
